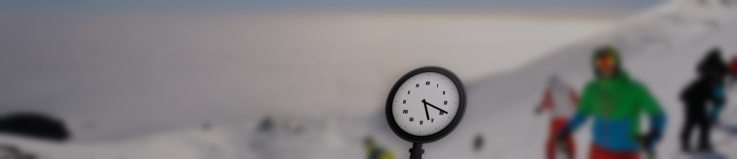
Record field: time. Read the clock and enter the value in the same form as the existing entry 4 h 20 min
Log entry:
5 h 19 min
